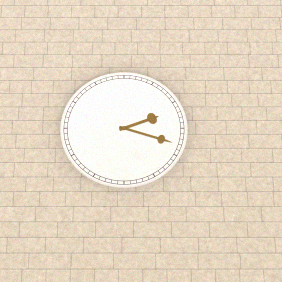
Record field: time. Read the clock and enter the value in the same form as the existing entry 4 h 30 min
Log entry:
2 h 18 min
